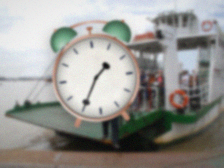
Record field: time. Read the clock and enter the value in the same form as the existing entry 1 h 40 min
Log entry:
1 h 35 min
